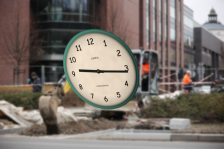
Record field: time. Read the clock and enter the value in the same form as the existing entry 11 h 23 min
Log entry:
9 h 16 min
